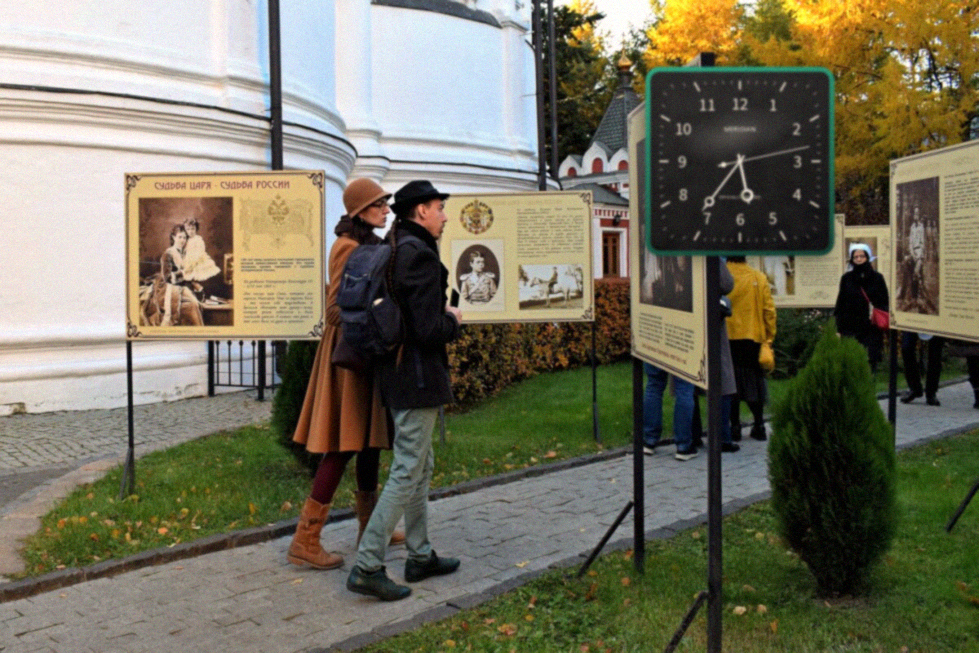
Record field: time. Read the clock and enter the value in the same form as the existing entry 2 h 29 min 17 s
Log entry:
5 h 36 min 13 s
